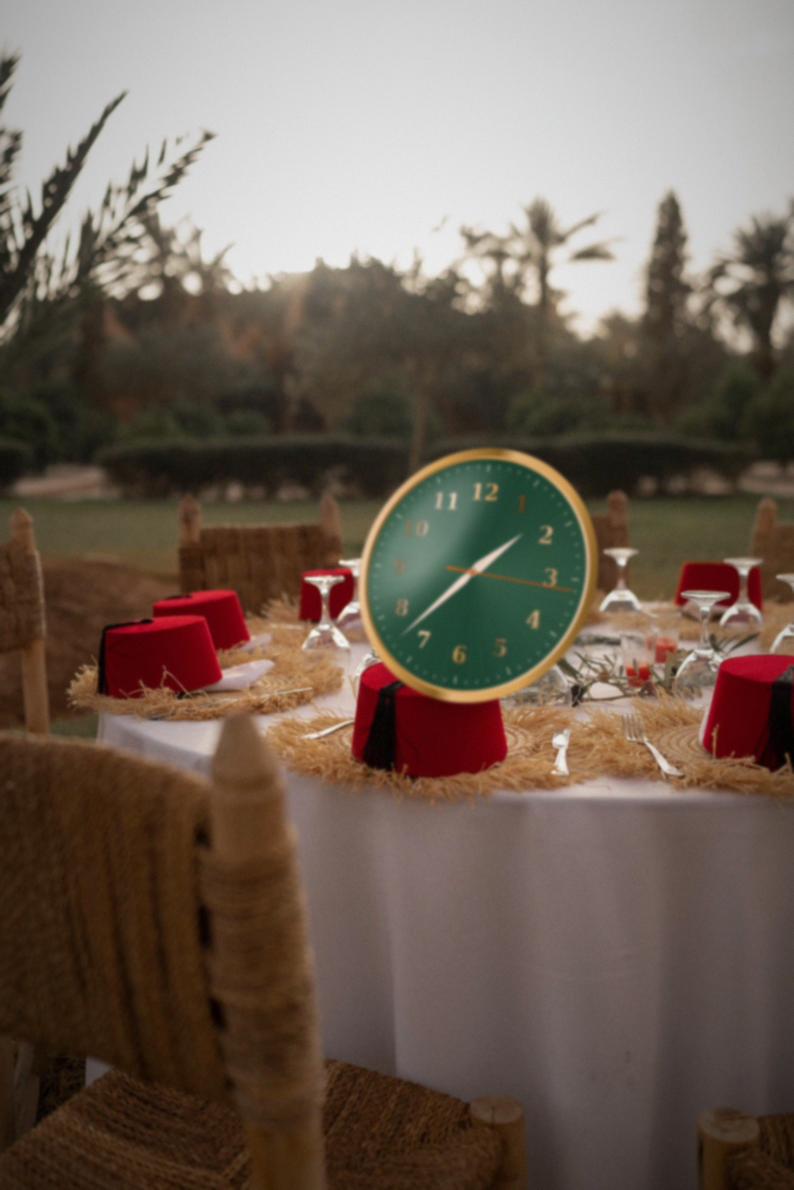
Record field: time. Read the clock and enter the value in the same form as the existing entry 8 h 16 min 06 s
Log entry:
1 h 37 min 16 s
